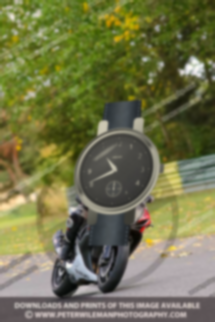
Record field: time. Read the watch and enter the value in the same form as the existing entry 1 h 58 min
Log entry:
10 h 41 min
